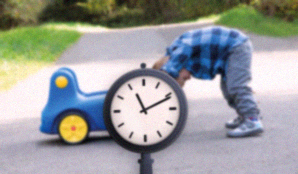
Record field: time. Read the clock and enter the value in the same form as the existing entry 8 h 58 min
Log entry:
11 h 11 min
